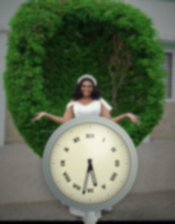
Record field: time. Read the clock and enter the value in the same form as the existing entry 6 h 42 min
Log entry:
5 h 32 min
